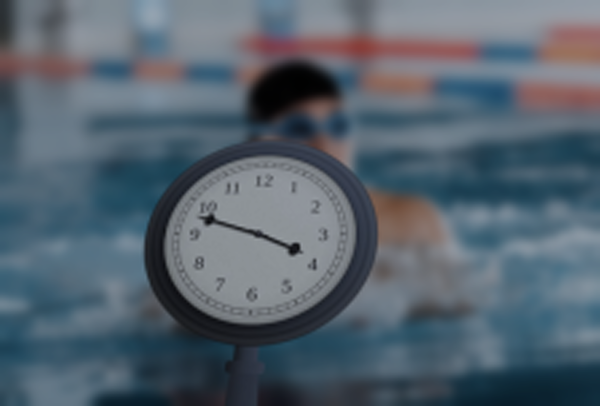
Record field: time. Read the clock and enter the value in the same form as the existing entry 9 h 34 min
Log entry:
3 h 48 min
